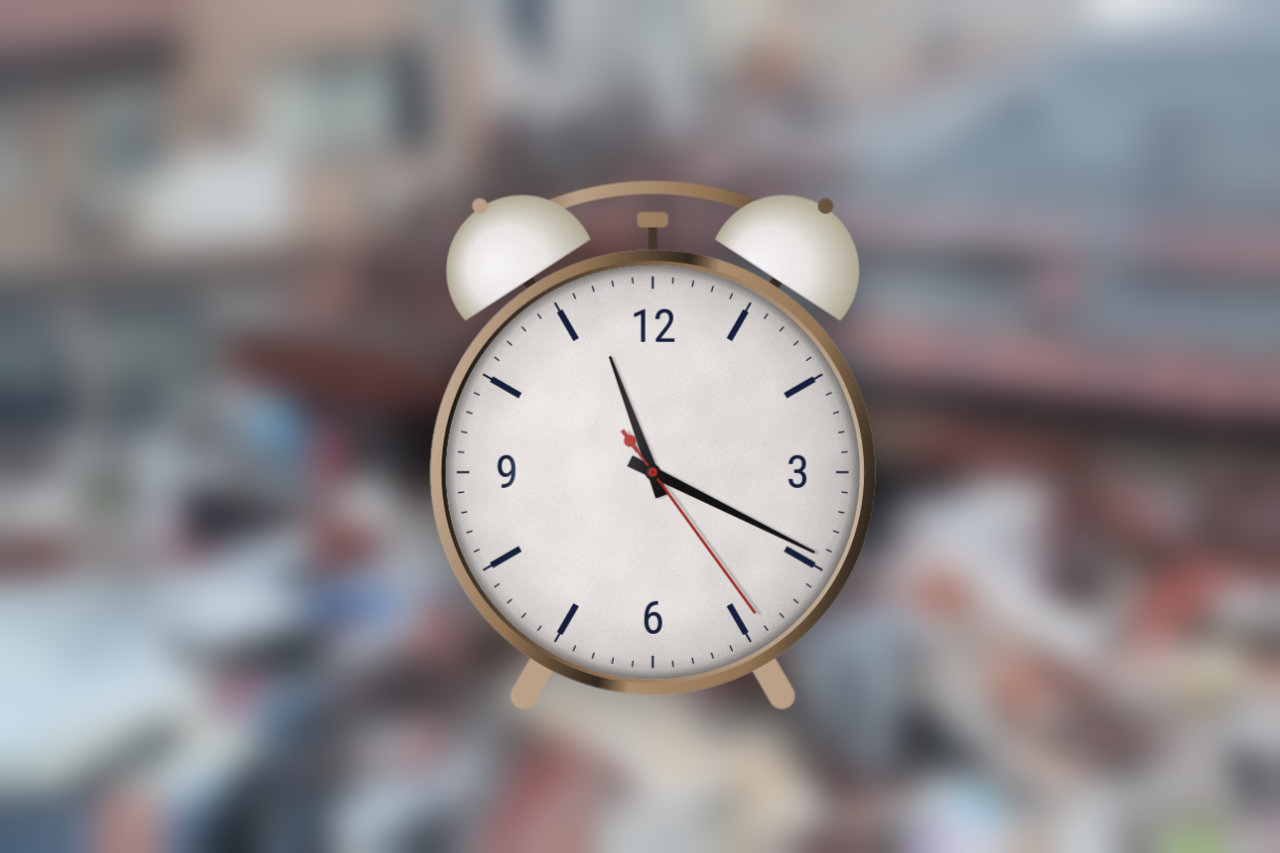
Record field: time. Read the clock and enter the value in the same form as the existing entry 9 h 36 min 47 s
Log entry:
11 h 19 min 24 s
